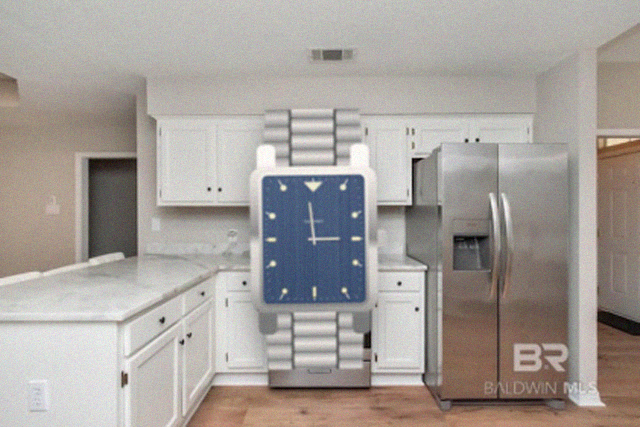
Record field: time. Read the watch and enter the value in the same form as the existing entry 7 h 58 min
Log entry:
2 h 59 min
